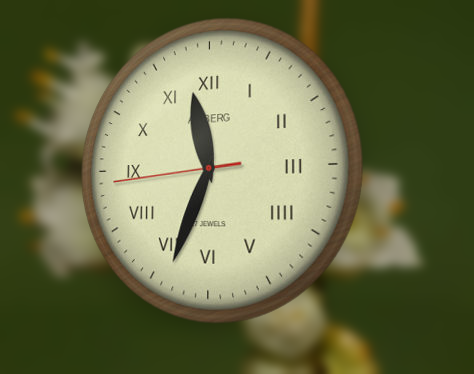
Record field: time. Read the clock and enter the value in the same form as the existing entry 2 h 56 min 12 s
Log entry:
11 h 33 min 44 s
